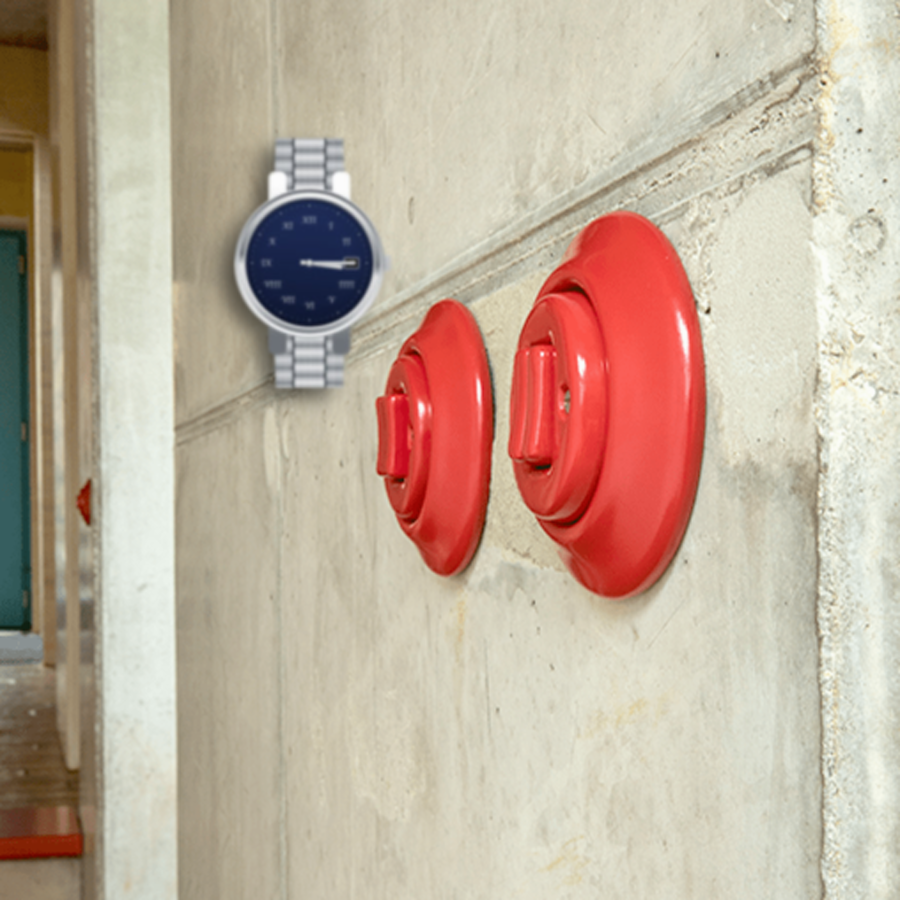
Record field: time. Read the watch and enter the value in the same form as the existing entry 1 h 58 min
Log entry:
3 h 15 min
